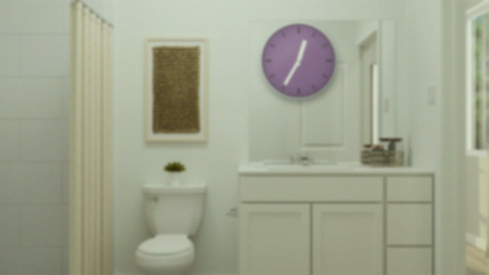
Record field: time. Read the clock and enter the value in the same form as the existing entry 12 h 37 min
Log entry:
12 h 35 min
